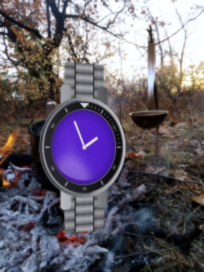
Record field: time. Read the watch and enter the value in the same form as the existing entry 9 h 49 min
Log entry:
1 h 56 min
